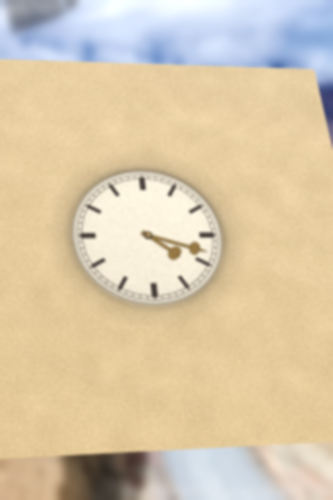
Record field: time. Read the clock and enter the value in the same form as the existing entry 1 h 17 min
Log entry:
4 h 18 min
